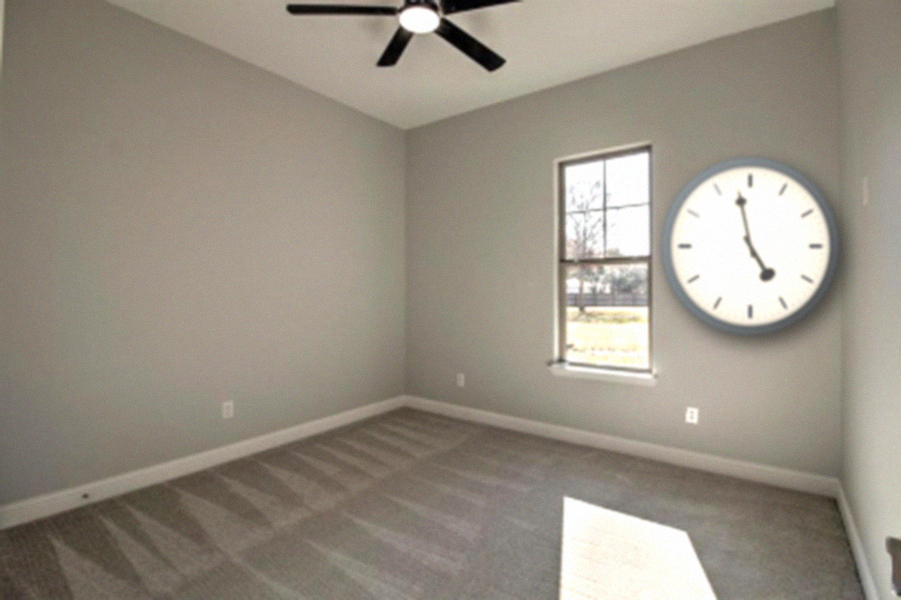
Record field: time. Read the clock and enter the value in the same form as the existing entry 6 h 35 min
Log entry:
4 h 58 min
